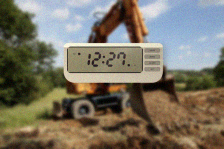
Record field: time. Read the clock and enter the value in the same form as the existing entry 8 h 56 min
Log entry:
12 h 27 min
